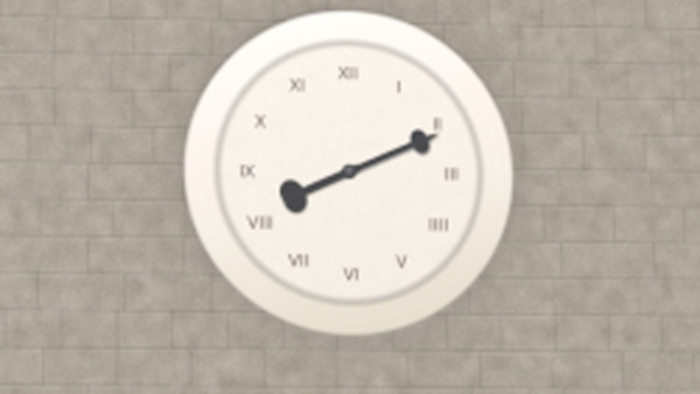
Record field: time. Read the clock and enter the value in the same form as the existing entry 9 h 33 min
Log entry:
8 h 11 min
